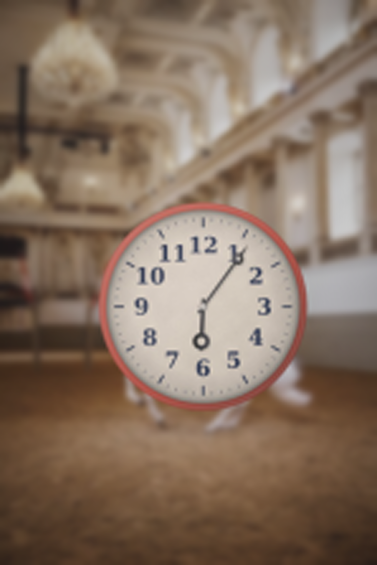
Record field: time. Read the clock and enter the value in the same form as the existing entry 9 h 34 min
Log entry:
6 h 06 min
